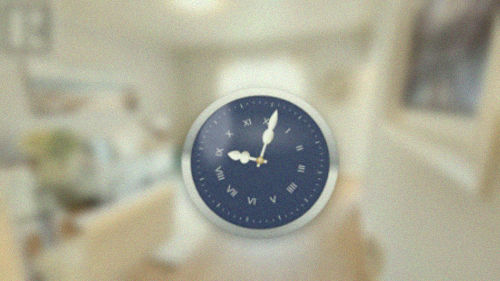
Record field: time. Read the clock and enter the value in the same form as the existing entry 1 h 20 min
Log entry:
9 h 01 min
